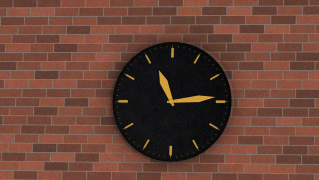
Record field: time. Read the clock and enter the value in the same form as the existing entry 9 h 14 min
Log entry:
11 h 14 min
